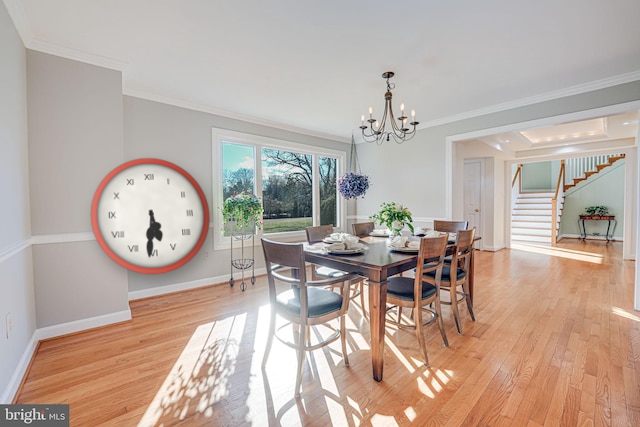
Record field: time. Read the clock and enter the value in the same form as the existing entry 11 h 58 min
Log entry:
5 h 31 min
